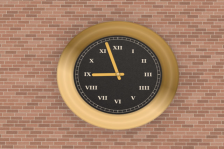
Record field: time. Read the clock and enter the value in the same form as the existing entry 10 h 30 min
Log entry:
8 h 57 min
